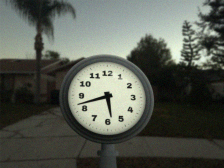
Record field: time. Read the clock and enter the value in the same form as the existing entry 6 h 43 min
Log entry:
5 h 42 min
